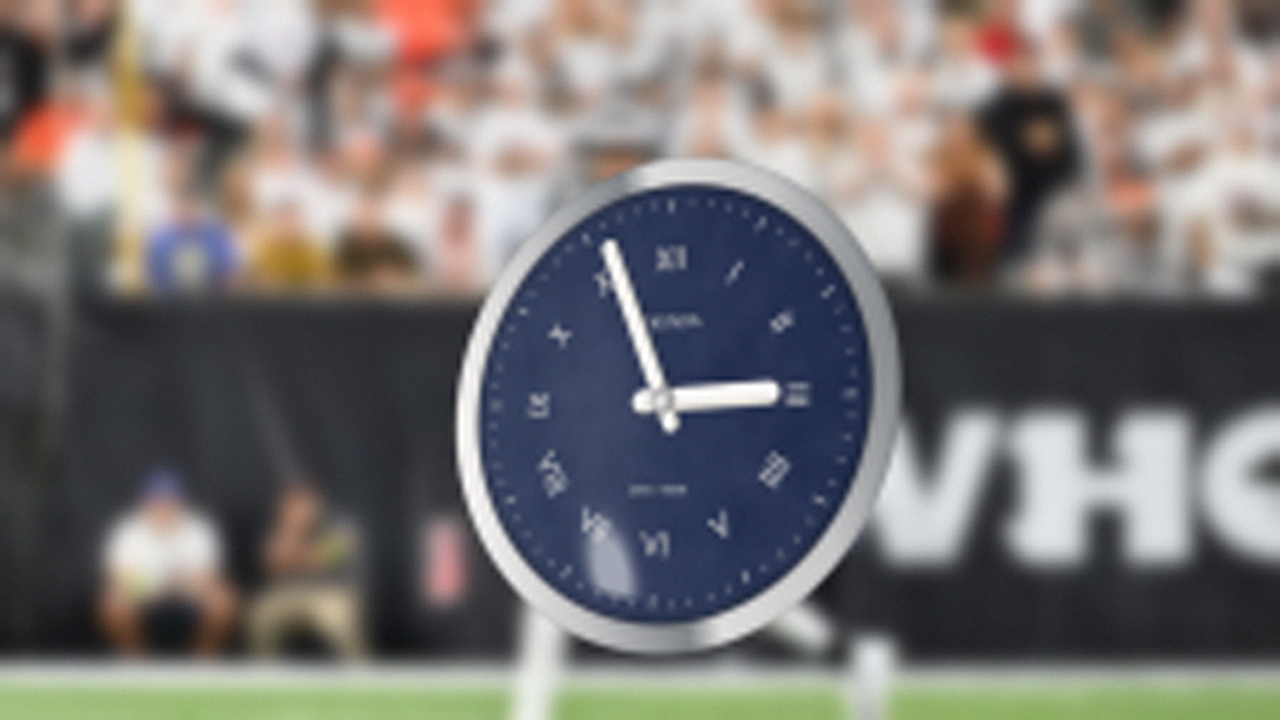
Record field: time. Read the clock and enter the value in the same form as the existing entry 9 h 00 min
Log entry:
2 h 56 min
